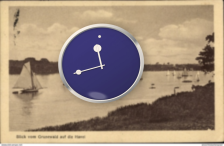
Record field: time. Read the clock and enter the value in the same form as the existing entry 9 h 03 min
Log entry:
11 h 43 min
